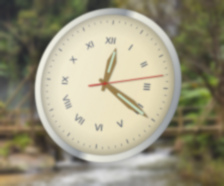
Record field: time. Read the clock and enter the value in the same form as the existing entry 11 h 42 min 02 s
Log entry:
12 h 20 min 13 s
